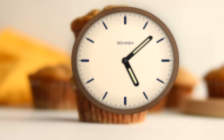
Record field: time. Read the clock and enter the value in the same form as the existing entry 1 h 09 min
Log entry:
5 h 08 min
